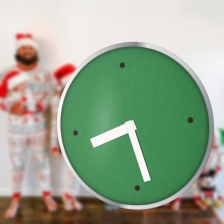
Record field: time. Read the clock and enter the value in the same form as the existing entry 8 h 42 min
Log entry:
8 h 28 min
